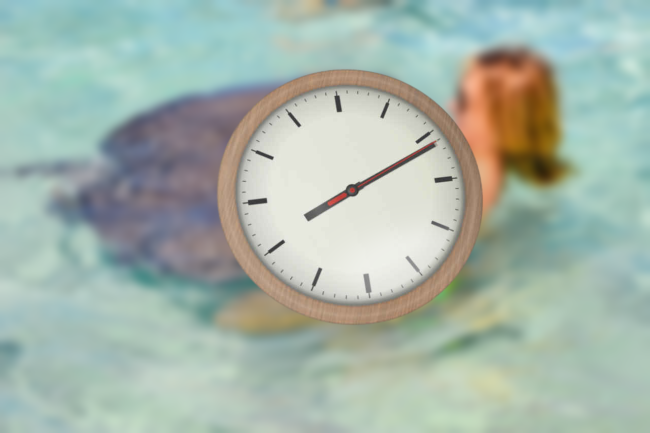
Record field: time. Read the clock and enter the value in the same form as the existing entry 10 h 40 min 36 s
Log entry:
8 h 11 min 11 s
